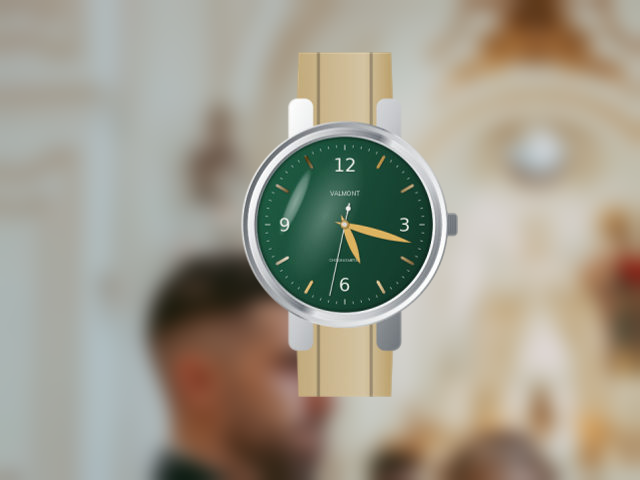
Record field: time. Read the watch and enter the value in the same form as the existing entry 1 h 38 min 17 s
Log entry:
5 h 17 min 32 s
